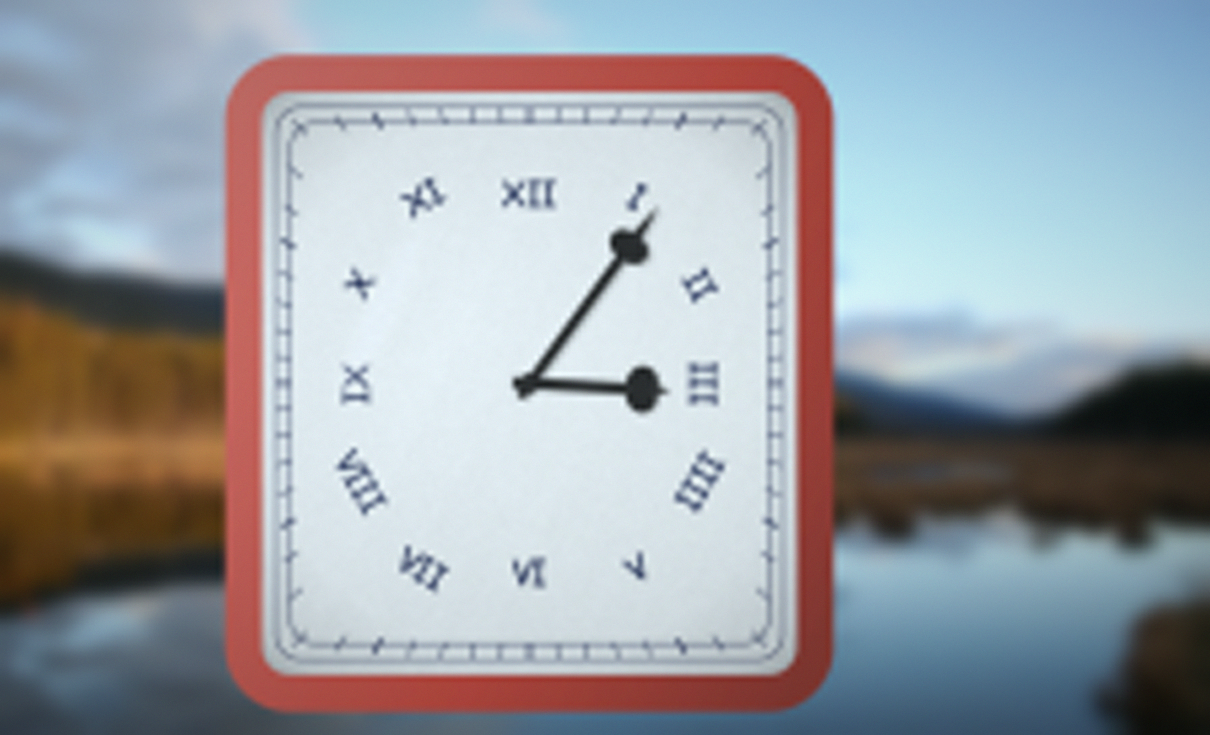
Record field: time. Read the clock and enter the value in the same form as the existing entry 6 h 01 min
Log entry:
3 h 06 min
